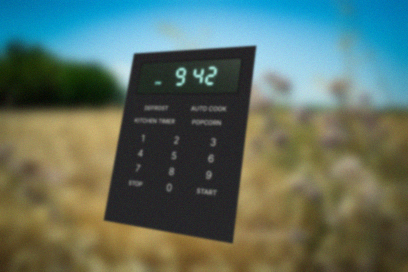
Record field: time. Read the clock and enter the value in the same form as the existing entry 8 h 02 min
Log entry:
9 h 42 min
